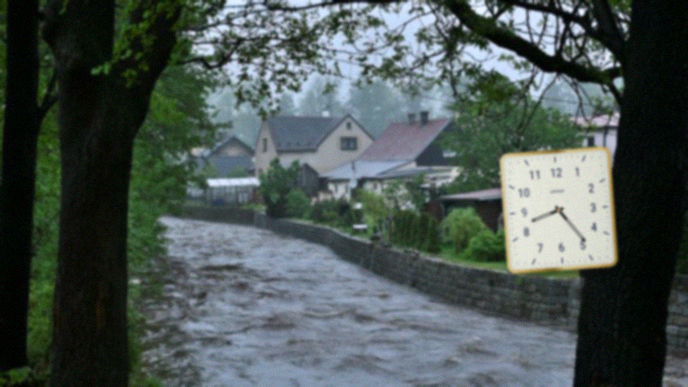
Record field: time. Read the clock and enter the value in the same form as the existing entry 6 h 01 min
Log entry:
8 h 24 min
